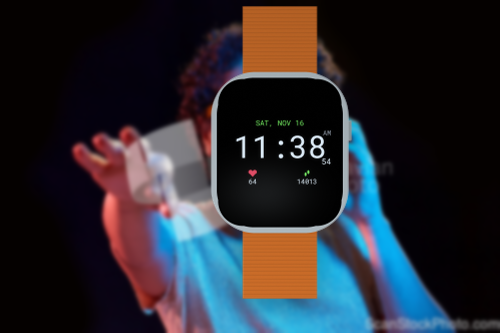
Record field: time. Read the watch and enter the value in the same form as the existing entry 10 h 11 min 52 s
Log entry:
11 h 38 min 54 s
